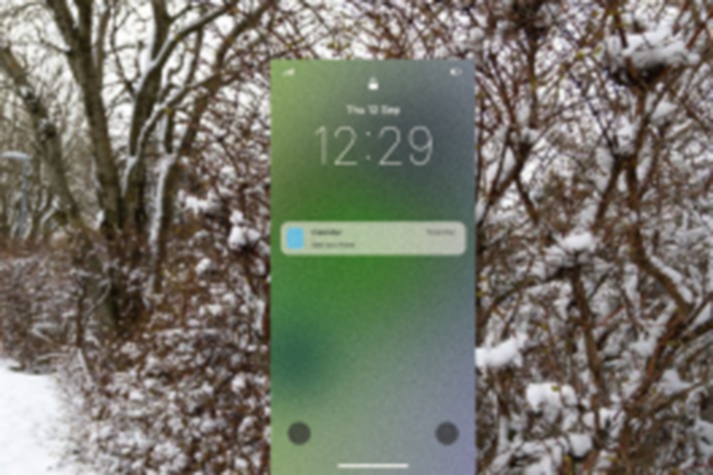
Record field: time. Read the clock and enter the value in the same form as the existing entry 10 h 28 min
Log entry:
12 h 29 min
